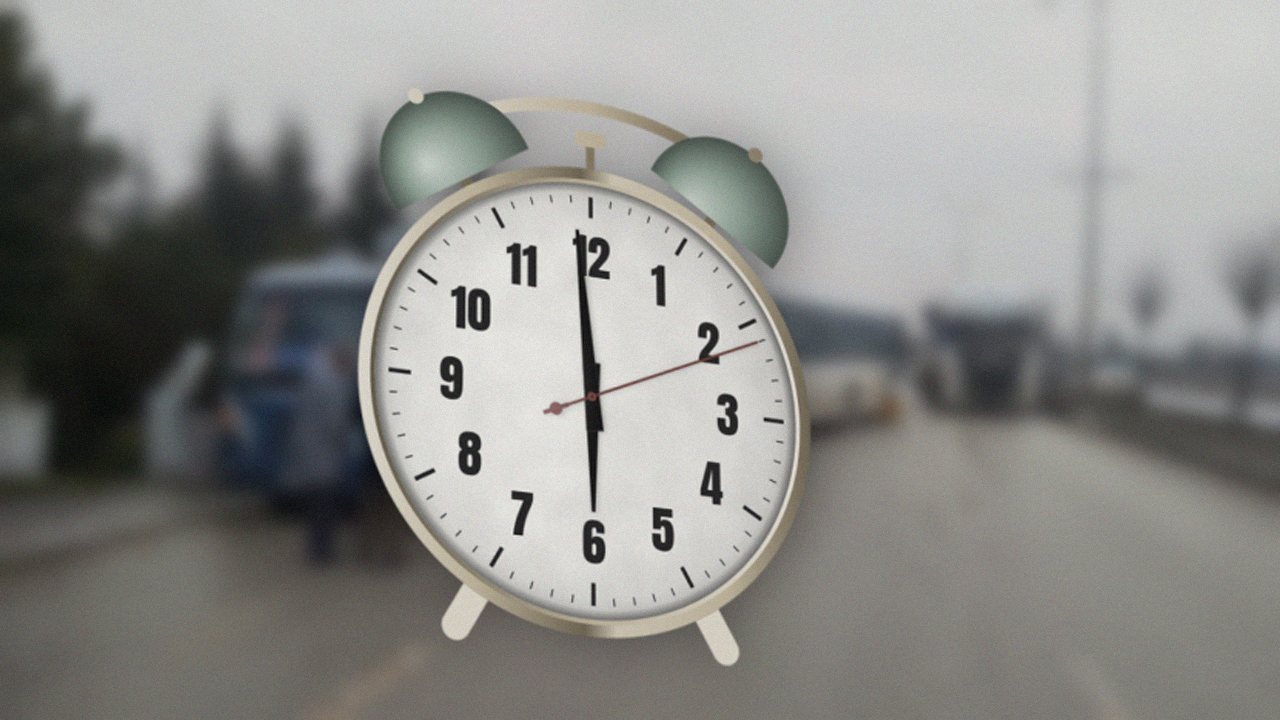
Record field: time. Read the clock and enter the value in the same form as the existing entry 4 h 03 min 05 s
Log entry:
5 h 59 min 11 s
